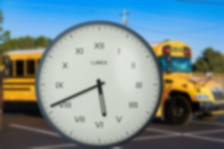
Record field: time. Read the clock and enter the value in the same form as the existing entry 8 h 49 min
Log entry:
5 h 41 min
